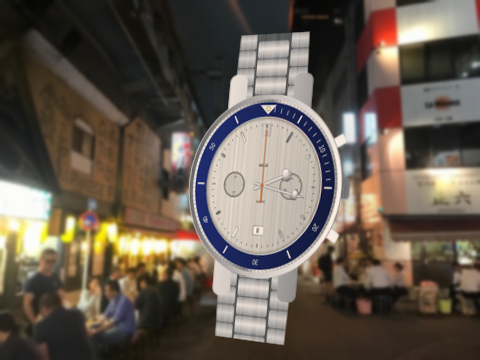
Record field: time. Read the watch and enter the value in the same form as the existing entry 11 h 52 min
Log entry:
2 h 17 min
